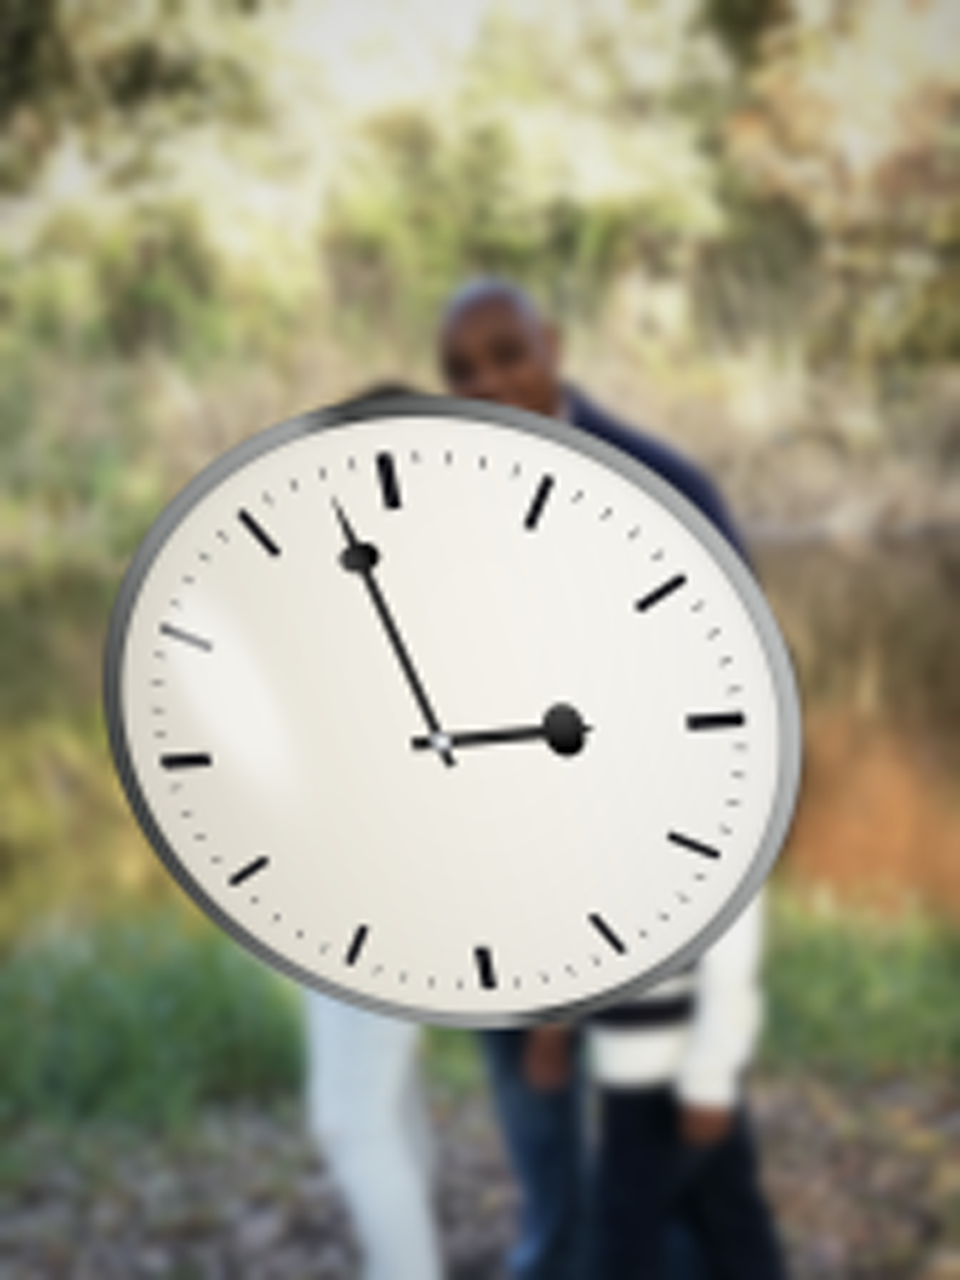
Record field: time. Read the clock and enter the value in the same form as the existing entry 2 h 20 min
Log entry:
2 h 58 min
